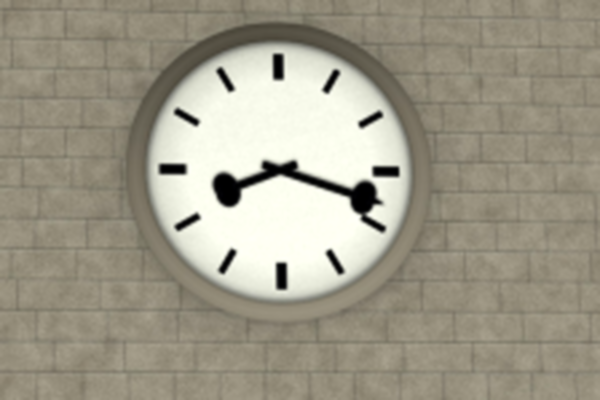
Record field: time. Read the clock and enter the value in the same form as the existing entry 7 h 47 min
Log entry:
8 h 18 min
